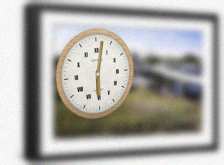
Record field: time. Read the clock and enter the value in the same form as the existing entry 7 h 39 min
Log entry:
6 h 02 min
